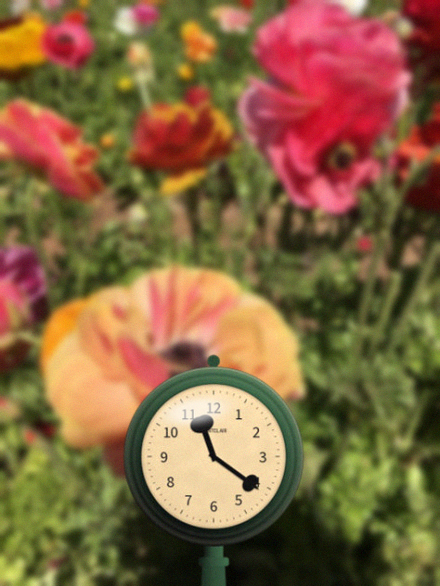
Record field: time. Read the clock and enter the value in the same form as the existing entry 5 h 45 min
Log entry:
11 h 21 min
